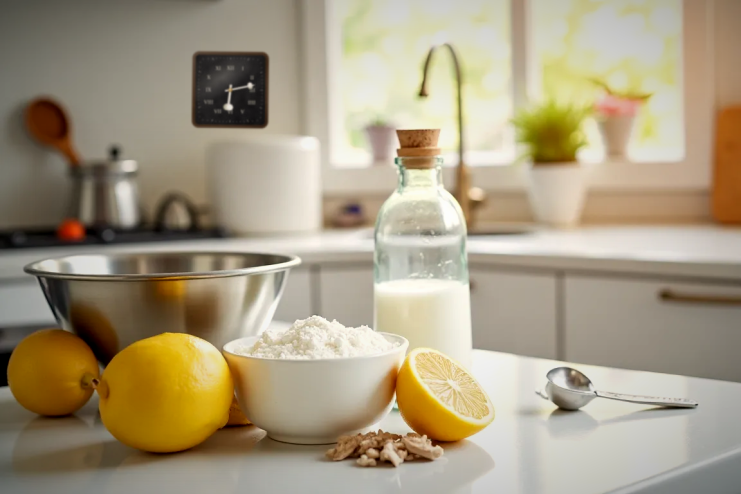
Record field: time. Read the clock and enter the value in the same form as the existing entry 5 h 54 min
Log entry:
6 h 13 min
